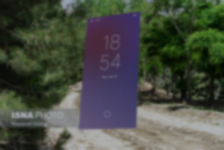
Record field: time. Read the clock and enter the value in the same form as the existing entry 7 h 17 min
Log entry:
18 h 54 min
